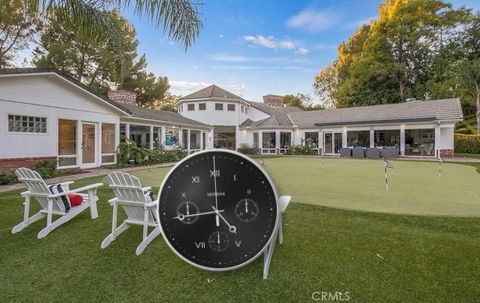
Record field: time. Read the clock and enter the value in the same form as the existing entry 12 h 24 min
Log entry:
4 h 44 min
